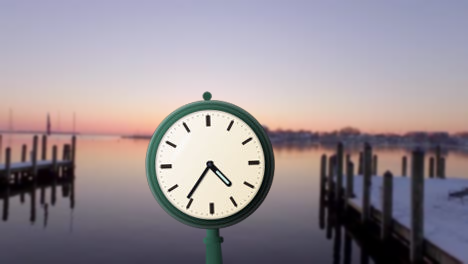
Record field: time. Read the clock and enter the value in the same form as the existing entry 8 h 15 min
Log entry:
4 h 36 min
